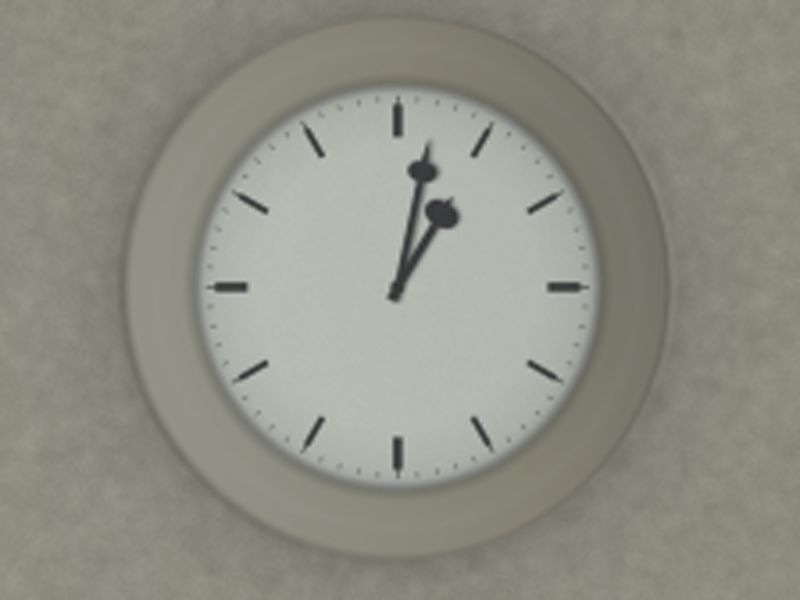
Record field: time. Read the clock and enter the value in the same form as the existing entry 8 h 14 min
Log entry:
1 h 02 min
